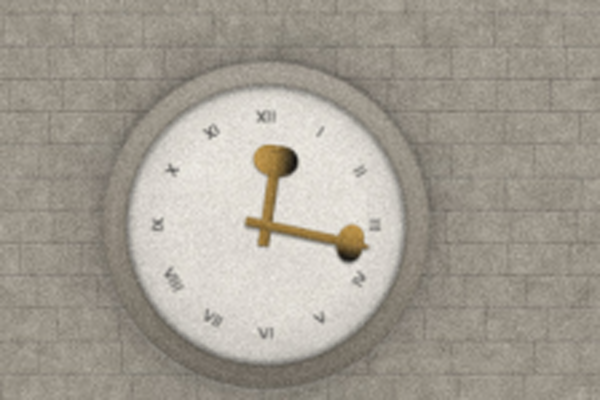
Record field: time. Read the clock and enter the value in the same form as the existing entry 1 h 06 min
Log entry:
12 h 17 min
